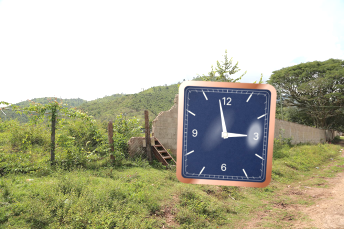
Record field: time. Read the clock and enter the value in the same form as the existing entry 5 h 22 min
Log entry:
2 h 58 min
